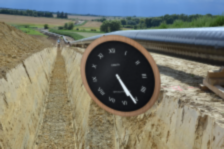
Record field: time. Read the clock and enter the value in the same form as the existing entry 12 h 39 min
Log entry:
5 h 26 min
